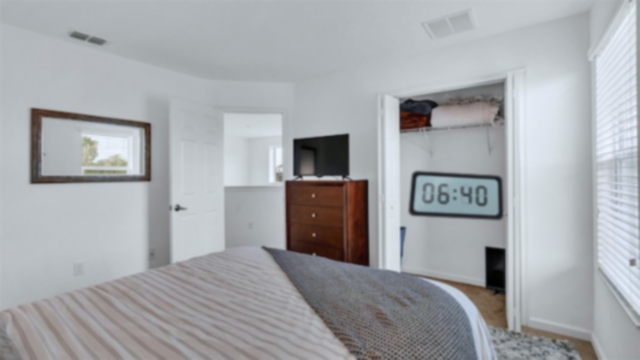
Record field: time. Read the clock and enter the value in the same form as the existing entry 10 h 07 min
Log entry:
6 h 40 min
